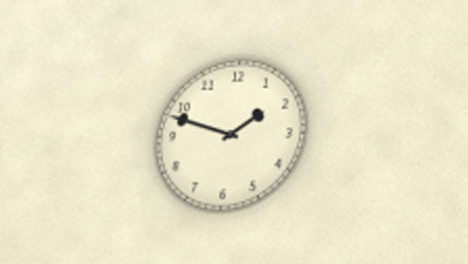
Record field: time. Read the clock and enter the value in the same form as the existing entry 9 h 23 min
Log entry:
1 h 48 min
